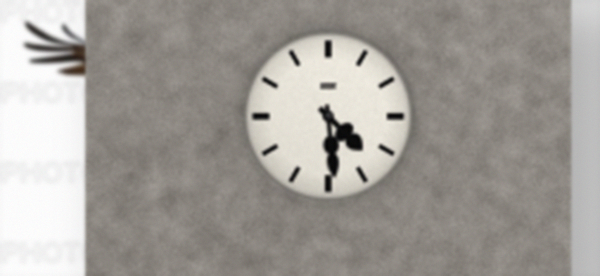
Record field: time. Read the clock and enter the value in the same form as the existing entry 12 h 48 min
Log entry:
4 h 29 min
